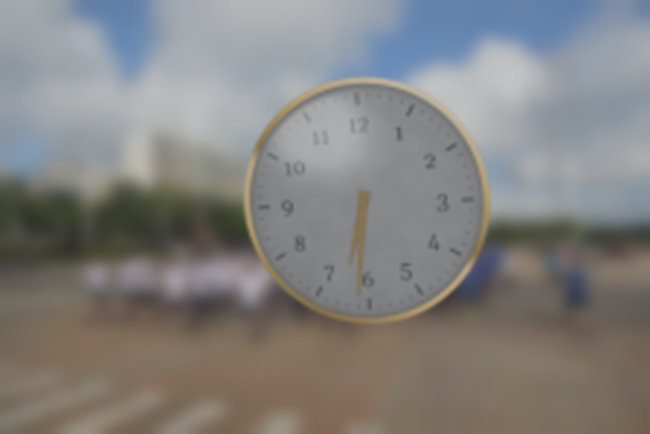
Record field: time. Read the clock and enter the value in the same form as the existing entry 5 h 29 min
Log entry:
6 h 31 min
